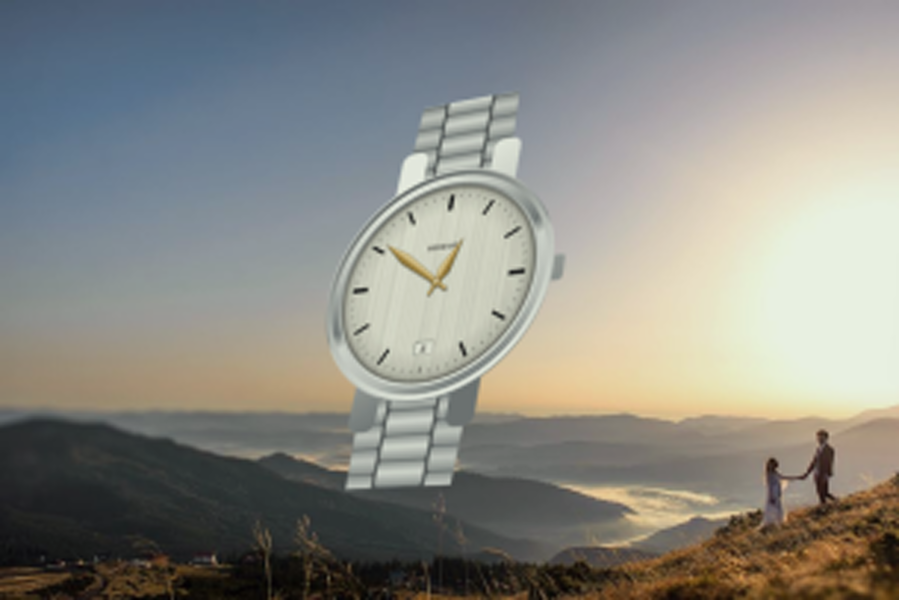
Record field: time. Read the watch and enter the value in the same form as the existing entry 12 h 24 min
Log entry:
12 h 51 min
